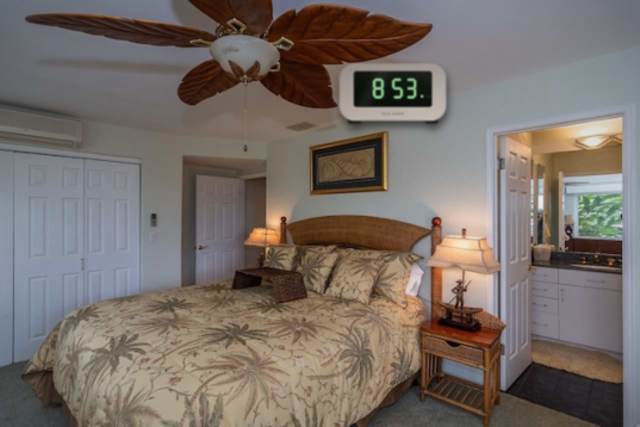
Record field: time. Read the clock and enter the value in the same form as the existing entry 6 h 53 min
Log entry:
8 h 53 min
